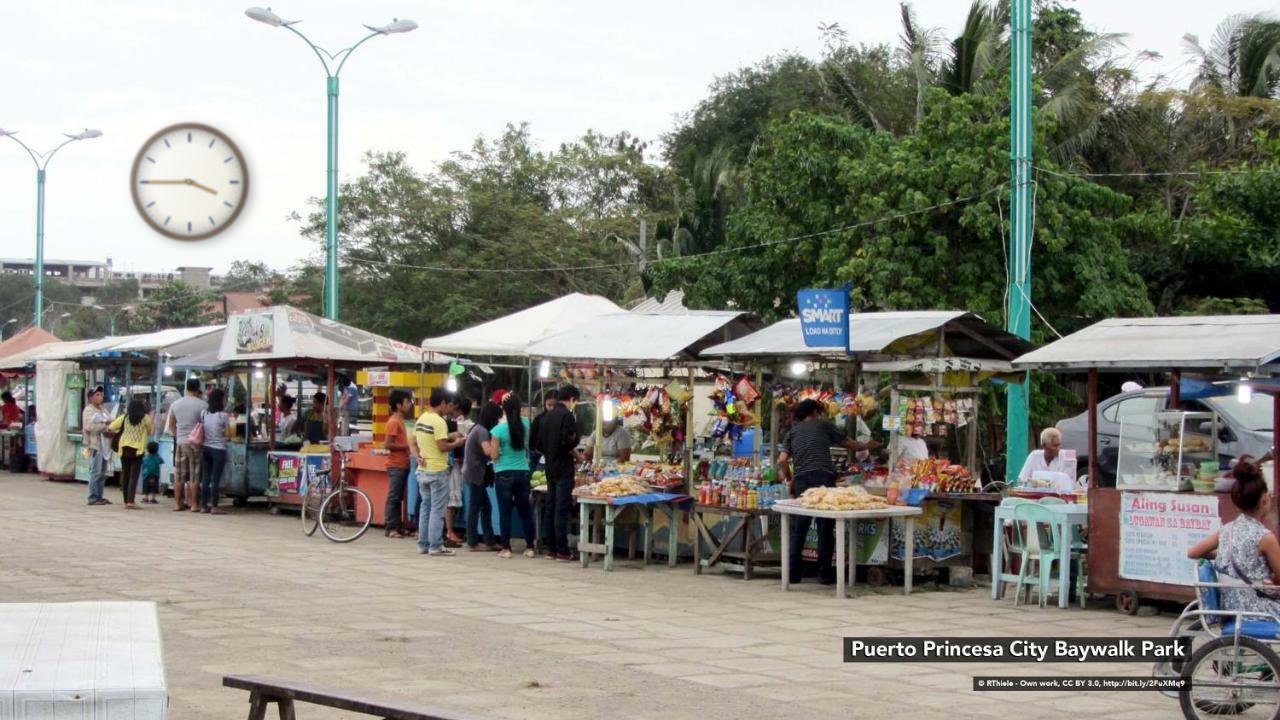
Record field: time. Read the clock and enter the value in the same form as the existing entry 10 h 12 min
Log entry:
3 h 45 min
